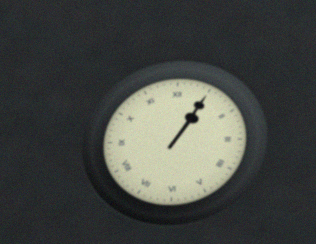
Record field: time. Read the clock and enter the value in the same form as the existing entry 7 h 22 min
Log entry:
1 h 05 min
